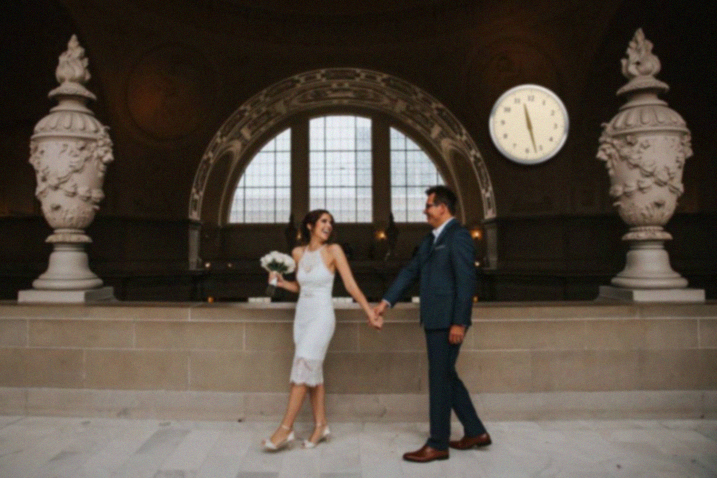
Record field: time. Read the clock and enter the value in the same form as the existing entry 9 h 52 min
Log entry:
11 h 27 min
